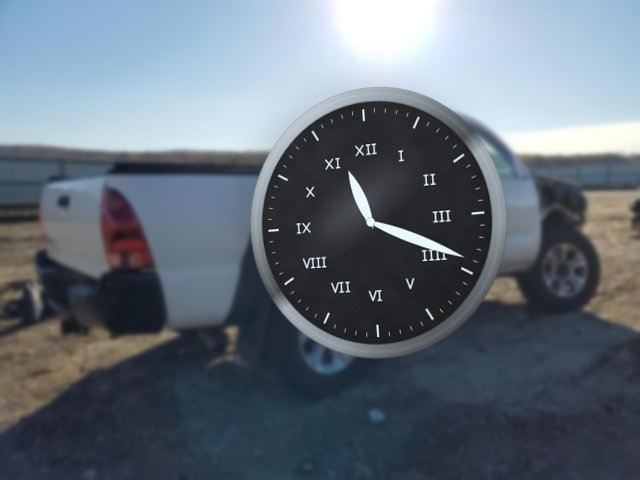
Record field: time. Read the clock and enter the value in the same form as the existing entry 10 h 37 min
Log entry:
11 h 19 min
